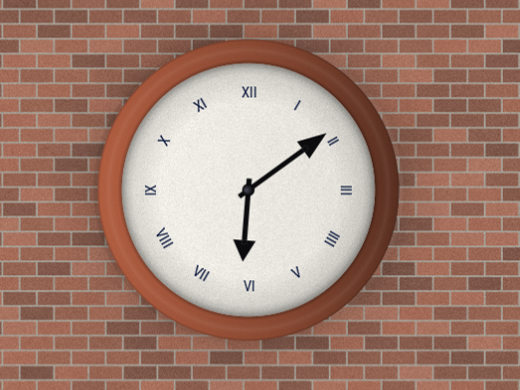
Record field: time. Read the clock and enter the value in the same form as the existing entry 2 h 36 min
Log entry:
6 h 09 min
